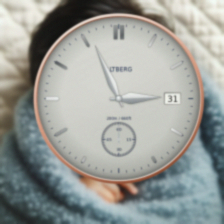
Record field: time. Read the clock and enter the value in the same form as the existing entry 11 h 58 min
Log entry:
2 h 56 min
